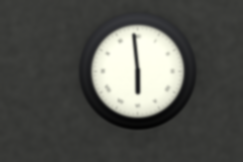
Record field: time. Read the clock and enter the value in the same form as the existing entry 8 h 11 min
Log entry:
5 h 59 min
